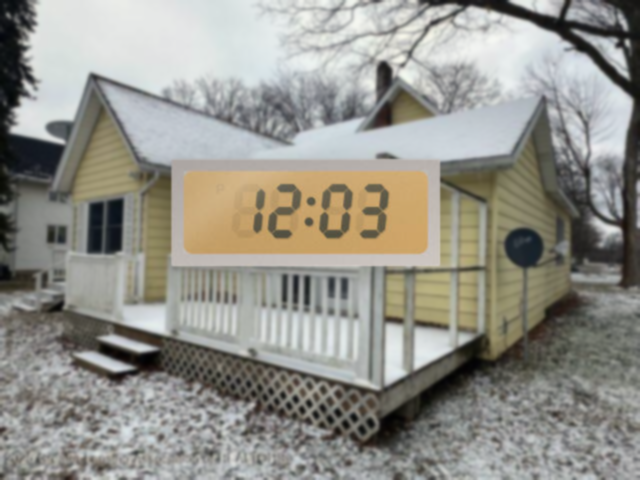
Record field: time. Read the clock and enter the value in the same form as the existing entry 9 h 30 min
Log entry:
12 h 03 min
